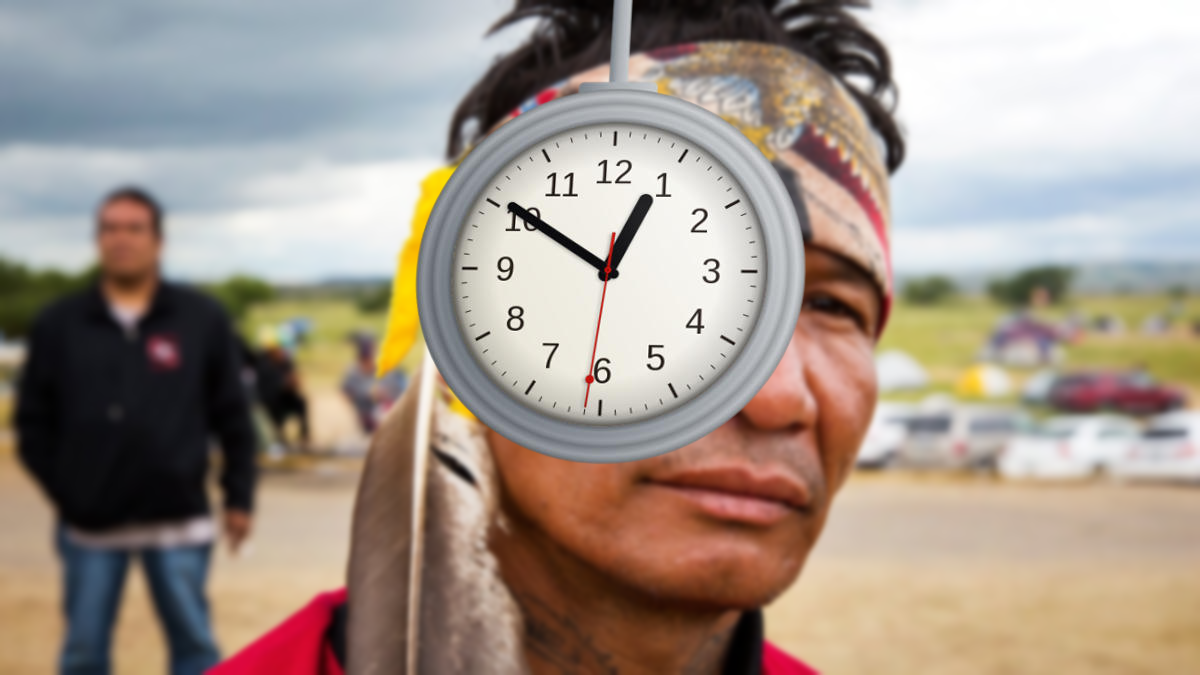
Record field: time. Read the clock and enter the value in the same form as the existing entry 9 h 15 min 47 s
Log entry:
12 h 50 min 31 s
